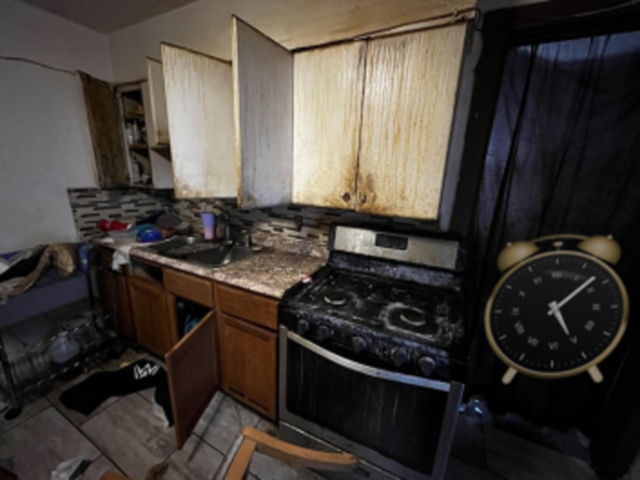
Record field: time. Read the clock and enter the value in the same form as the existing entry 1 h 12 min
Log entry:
5 h 08 min
